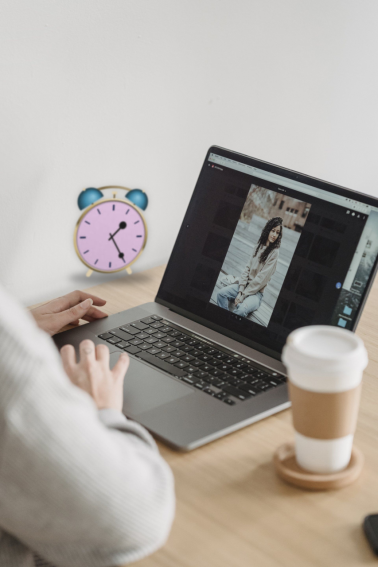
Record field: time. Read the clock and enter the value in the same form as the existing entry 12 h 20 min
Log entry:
1 h 25 min
